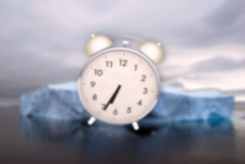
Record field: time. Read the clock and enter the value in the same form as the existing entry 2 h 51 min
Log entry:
6 h 34 min
